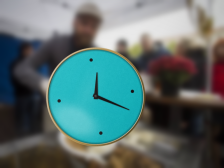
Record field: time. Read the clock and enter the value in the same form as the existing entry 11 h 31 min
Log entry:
12 h 20 min
